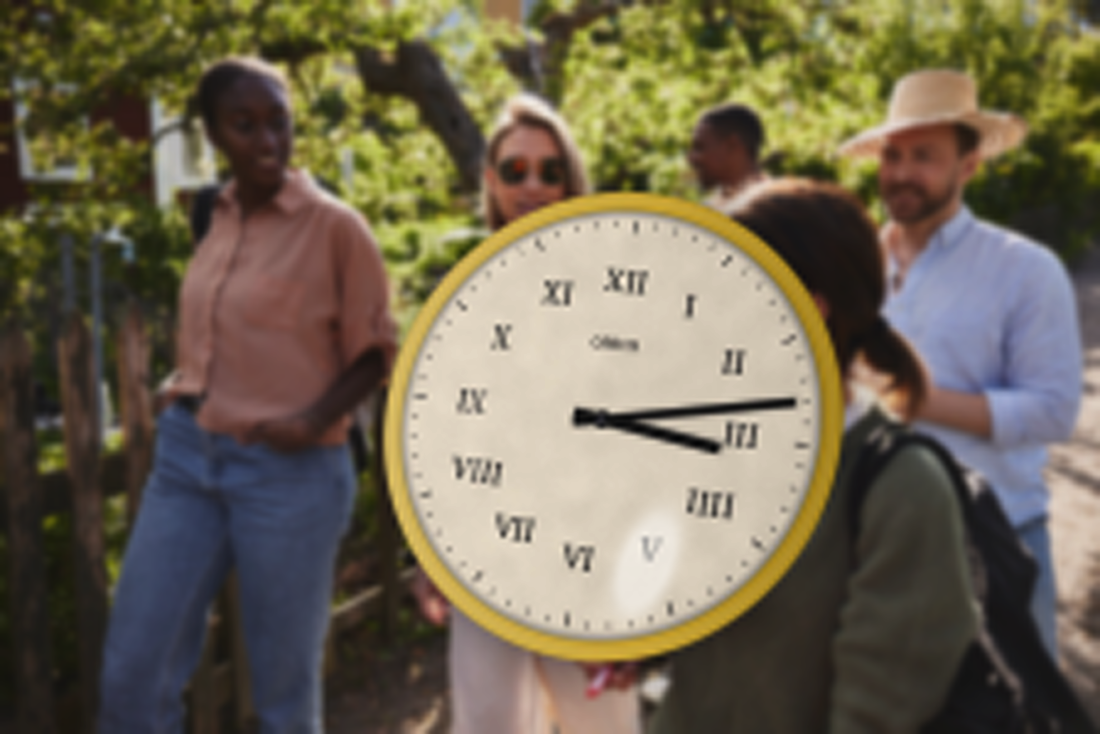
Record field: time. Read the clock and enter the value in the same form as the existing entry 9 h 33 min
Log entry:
3 h 13 min
